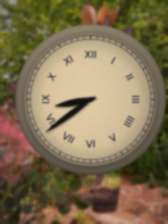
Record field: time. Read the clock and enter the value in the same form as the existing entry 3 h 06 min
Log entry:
8 h 39 min
